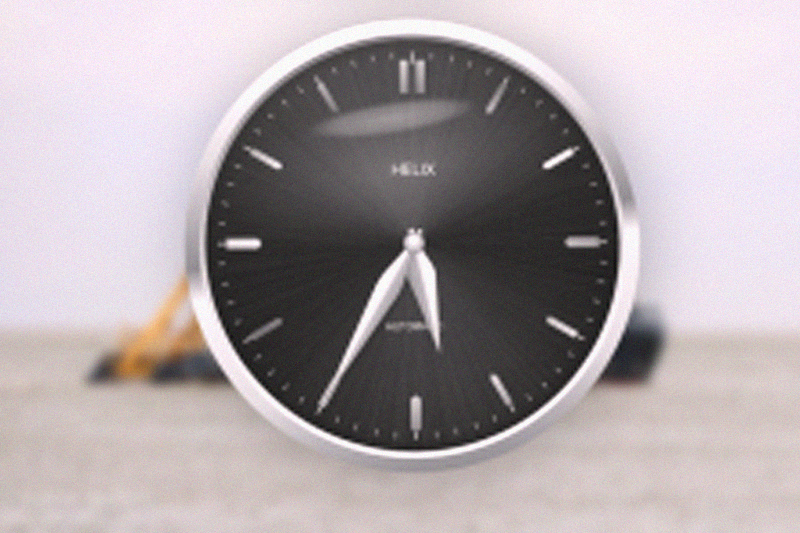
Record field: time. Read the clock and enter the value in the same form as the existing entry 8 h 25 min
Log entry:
5 h 35 min
